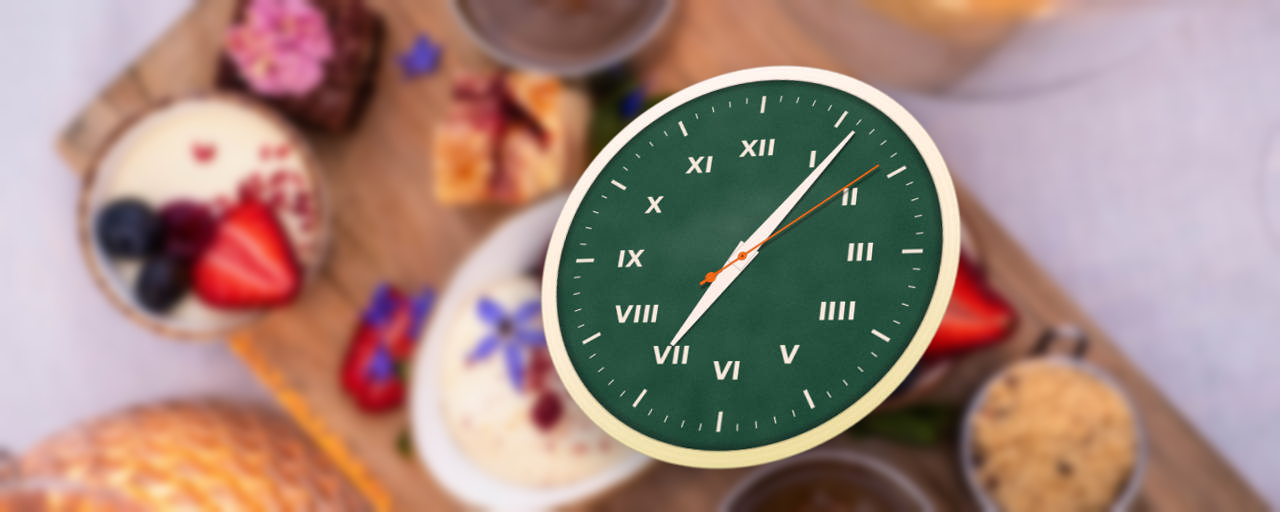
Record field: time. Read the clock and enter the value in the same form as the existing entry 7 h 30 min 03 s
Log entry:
7 h 06 min 09 s
